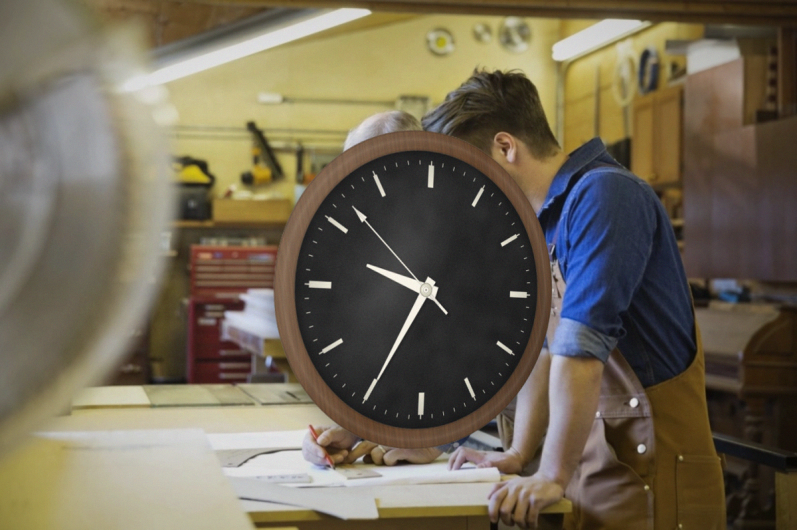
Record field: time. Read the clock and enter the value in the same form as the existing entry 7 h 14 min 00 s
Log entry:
9 h 34 min 52 s
